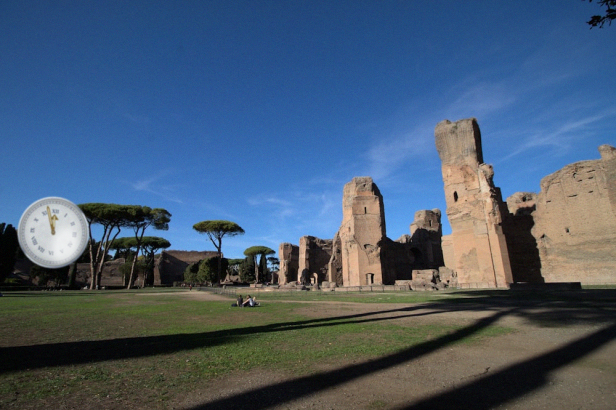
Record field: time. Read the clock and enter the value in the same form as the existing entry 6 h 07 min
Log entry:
11 h 57 min
